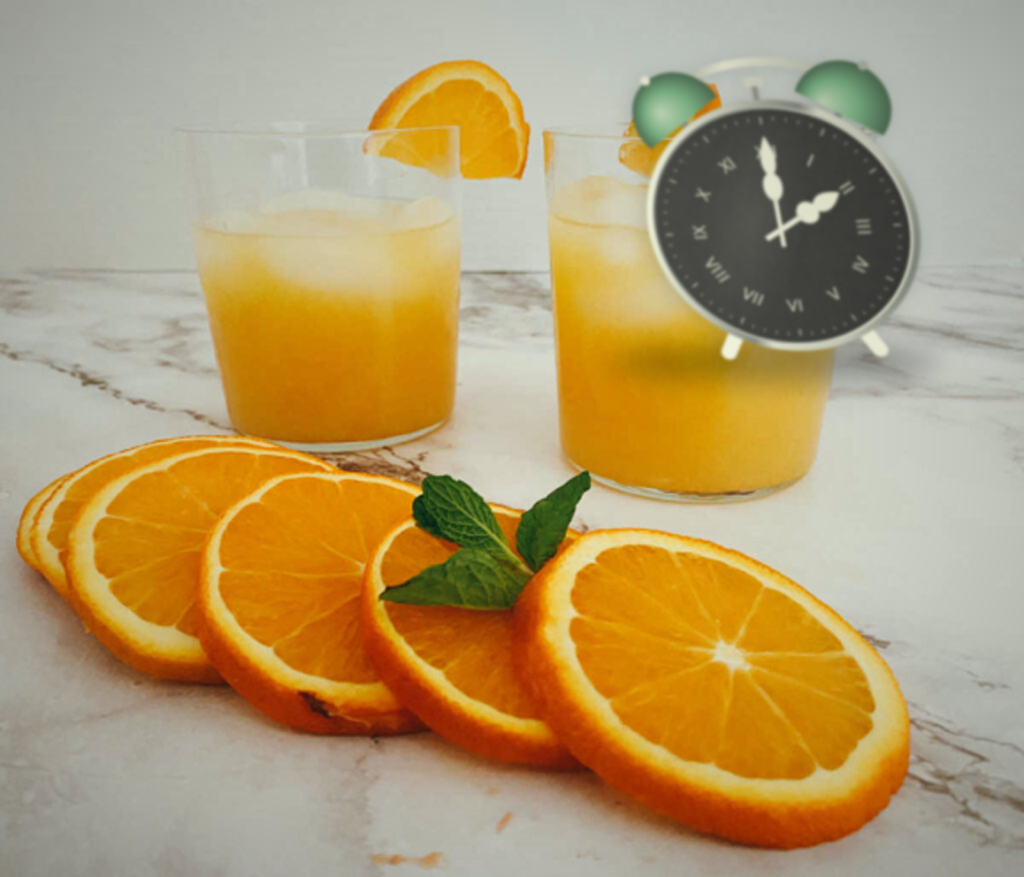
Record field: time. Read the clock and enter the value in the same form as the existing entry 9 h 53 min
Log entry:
2 h 00 min
